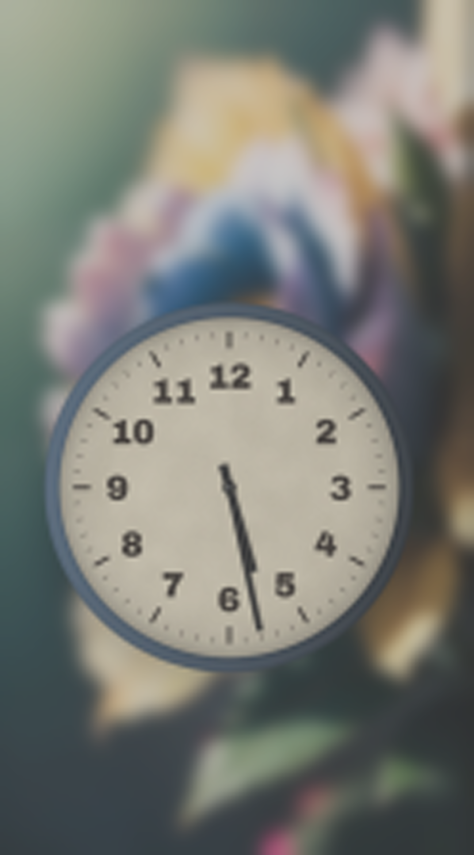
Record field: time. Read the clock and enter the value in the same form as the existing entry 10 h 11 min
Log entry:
5 h 28 min
